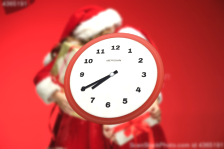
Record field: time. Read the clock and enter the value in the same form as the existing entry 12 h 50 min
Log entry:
7 h 40 min
